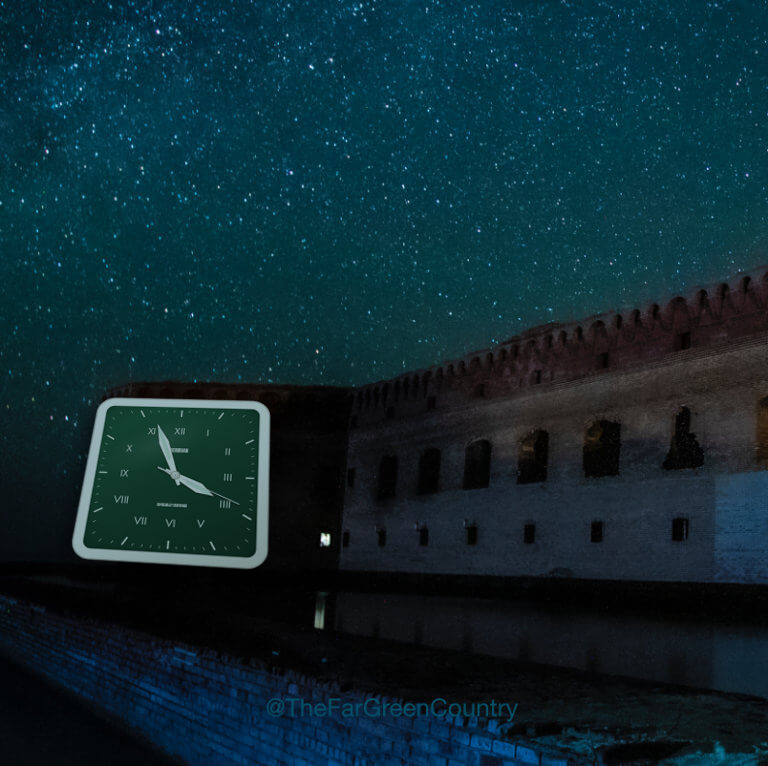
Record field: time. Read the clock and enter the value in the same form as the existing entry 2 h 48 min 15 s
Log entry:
3 h 56 min 19 s
